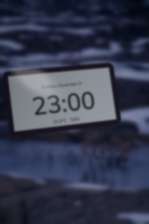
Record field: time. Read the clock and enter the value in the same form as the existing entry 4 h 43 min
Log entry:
23 h 00 min
